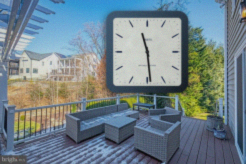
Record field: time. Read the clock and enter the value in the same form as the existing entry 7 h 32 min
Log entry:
11 h 29 min
